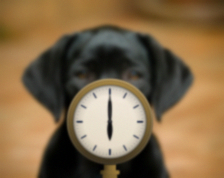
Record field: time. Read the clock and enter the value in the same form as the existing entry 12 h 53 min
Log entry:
6 h 00 min
